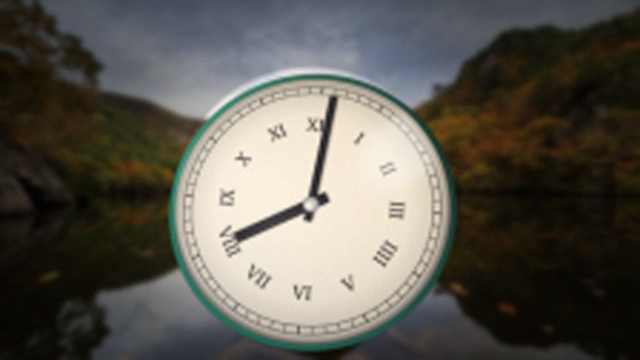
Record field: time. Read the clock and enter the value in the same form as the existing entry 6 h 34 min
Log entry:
8 h 01 min
